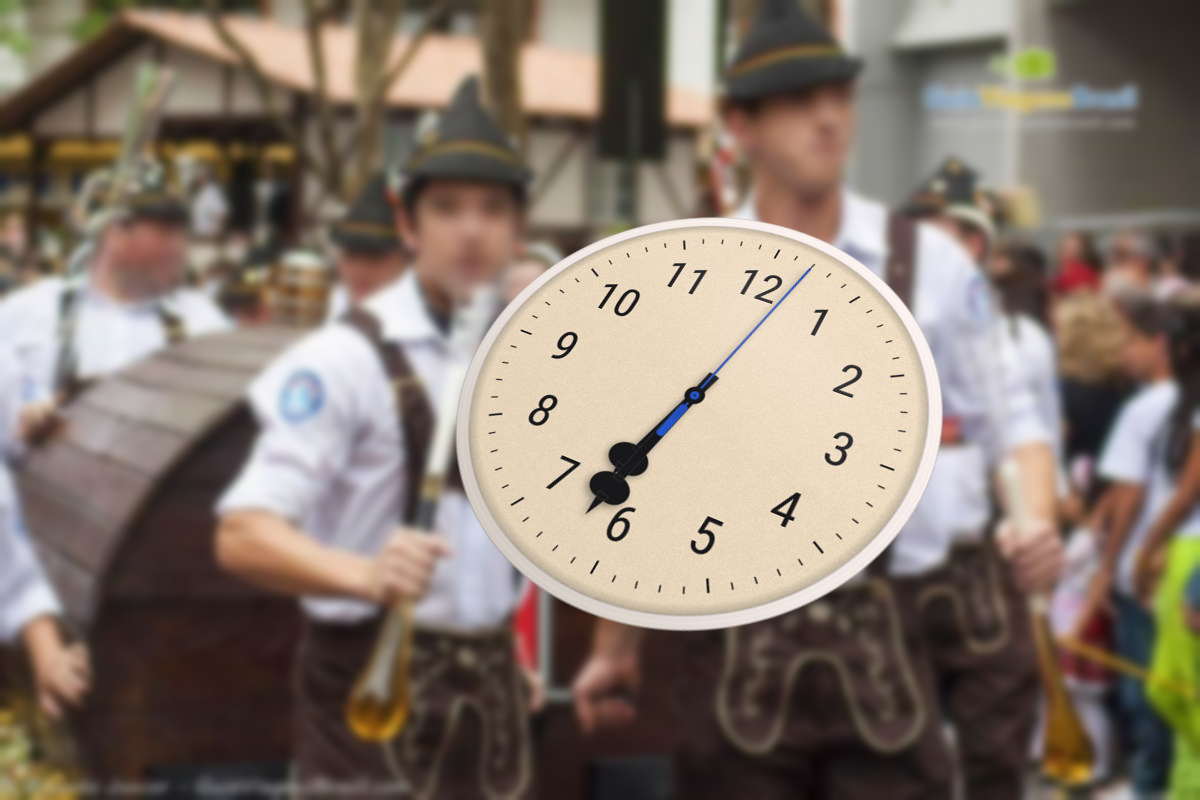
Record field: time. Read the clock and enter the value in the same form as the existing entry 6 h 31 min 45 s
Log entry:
6 h 32 min 02 s
